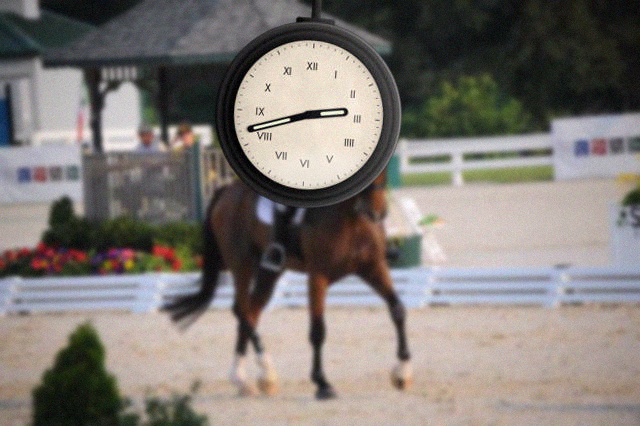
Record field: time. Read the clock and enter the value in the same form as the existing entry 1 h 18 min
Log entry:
2 h 42 min
